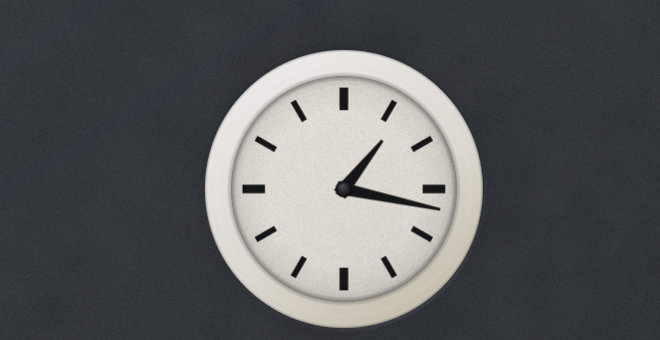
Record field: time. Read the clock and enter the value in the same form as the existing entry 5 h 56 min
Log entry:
1 h 17 min
